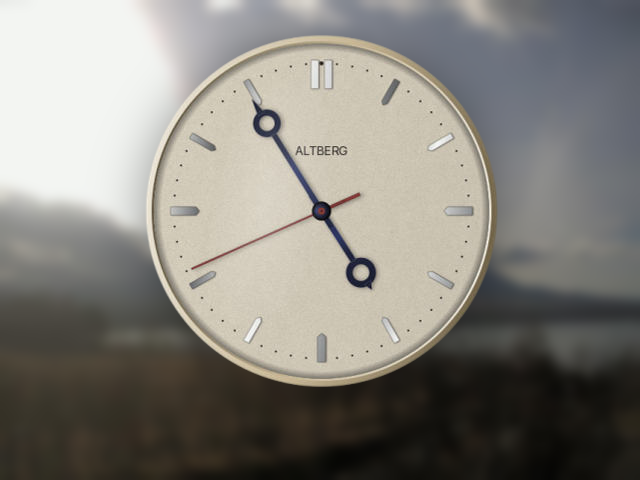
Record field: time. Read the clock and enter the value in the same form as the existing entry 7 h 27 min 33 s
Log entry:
4 h 54 min 41 s
